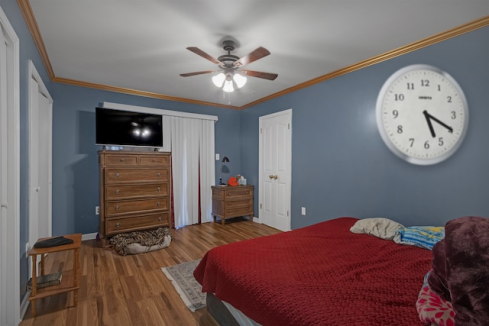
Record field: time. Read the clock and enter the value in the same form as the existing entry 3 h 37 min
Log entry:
5 h 20 min
